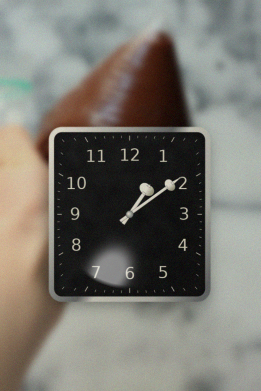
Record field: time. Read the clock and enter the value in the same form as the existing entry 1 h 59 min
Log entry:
1 h 09 min
